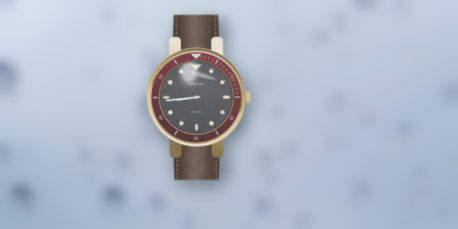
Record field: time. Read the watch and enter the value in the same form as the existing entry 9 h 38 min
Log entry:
8 h 44 min
